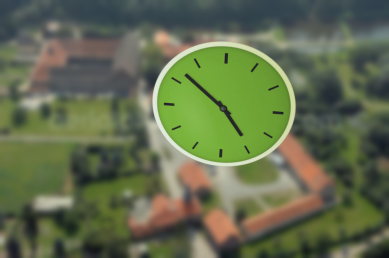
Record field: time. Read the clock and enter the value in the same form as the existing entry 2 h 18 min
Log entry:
4 h 52 min
